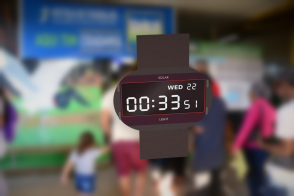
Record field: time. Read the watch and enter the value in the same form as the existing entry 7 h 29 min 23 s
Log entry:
0 h 33 min 51 s
